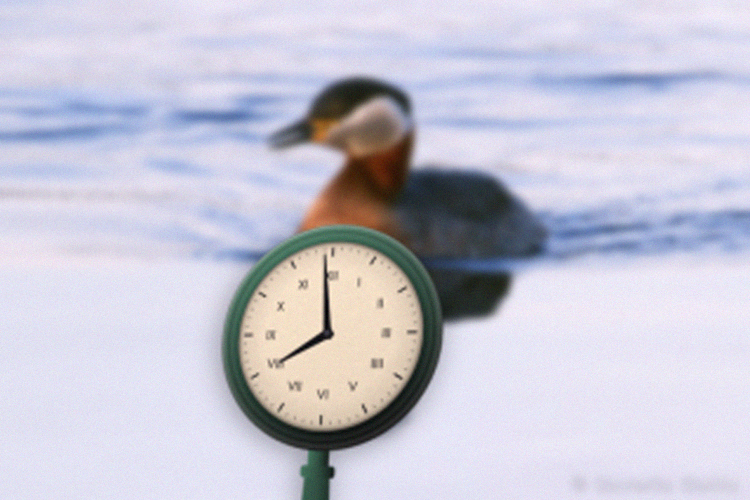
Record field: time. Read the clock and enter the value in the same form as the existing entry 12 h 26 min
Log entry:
7 h 59 min
